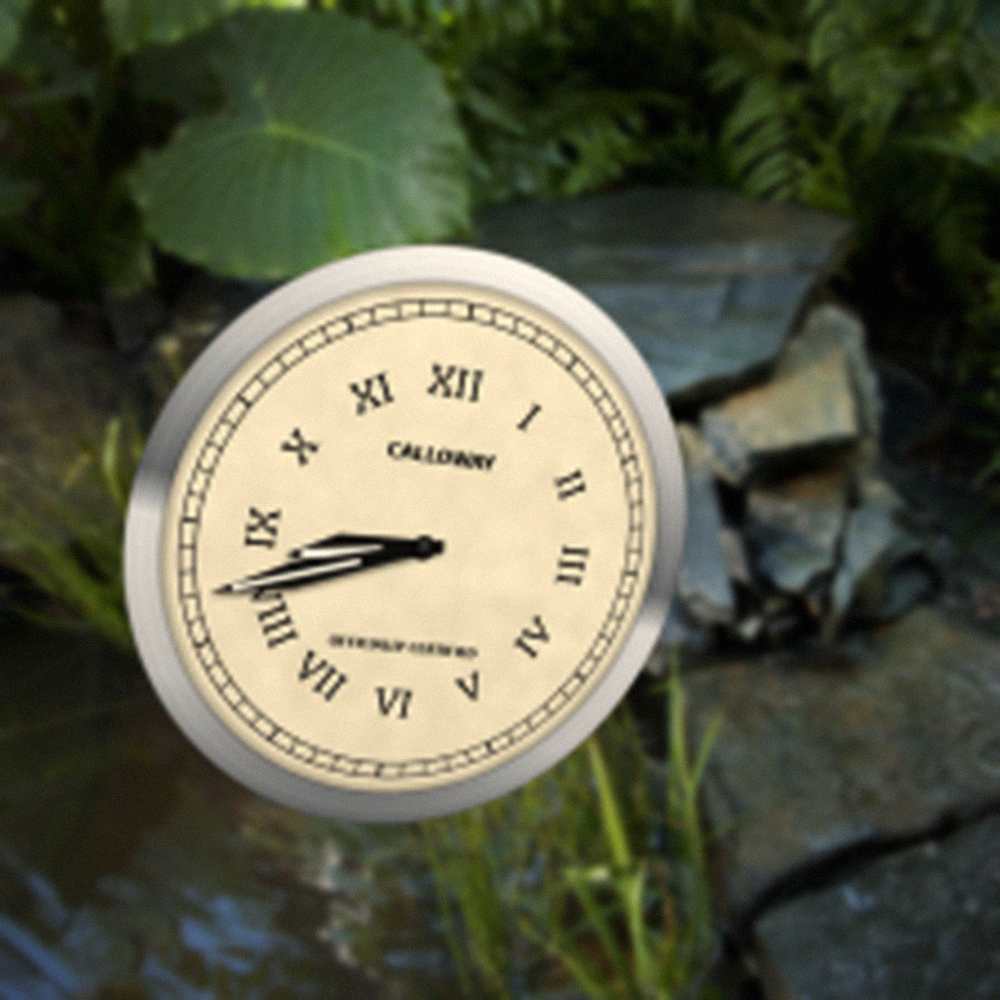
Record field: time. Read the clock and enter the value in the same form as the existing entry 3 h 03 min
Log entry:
8 h 42 min
